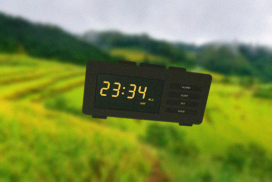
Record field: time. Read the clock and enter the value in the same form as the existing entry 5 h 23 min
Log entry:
23 h 34 min
